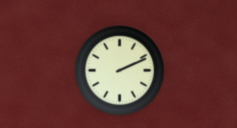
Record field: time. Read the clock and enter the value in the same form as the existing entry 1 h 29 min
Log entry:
2 h 11 min
